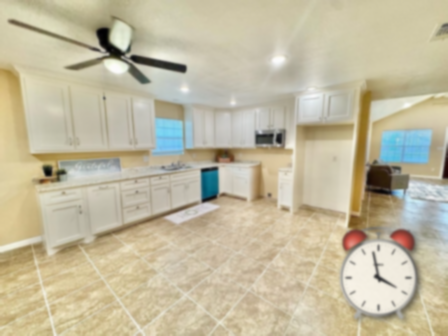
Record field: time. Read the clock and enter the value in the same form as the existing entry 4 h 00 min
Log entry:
3 h 58 min
